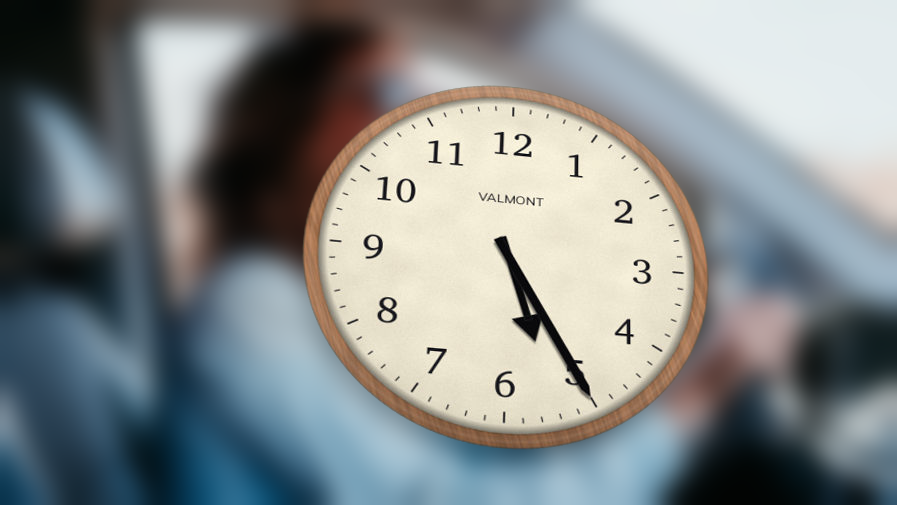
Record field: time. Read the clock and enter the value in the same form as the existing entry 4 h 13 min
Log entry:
5 h 25 min
